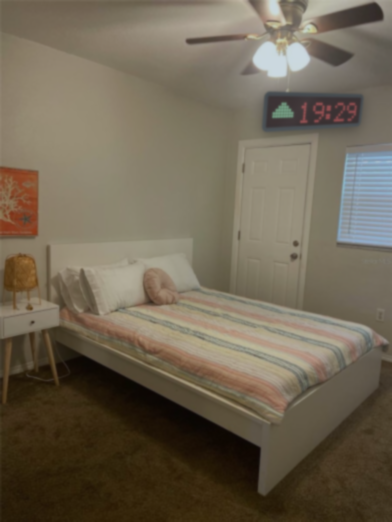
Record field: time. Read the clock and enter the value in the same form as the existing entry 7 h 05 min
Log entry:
19 h 29 min
